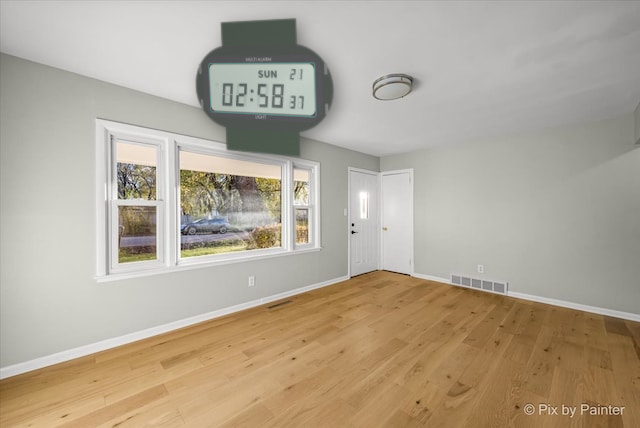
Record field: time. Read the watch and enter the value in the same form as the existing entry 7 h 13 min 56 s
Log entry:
2 h 58 min 37 s
